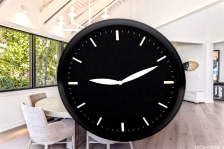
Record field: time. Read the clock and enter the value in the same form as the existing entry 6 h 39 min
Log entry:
9 h 11 min
